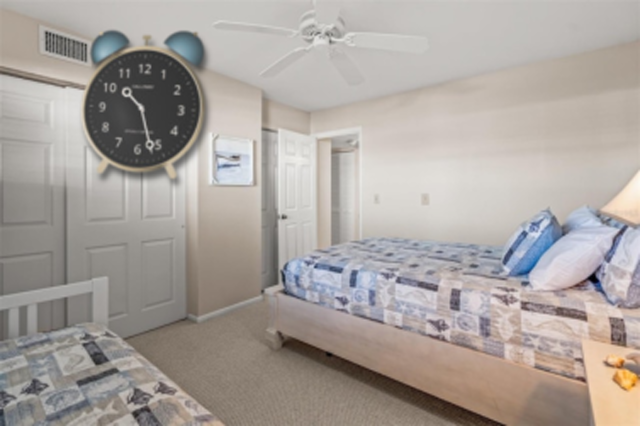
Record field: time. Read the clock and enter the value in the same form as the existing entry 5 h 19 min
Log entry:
10 h 27 min
